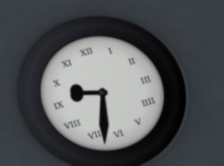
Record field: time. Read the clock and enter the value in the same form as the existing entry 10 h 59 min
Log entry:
9 h 33 min
